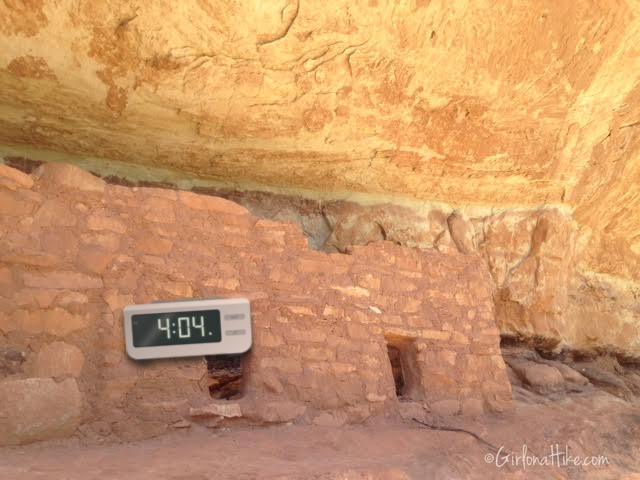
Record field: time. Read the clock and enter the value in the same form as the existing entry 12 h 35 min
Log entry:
4 h 04 min
